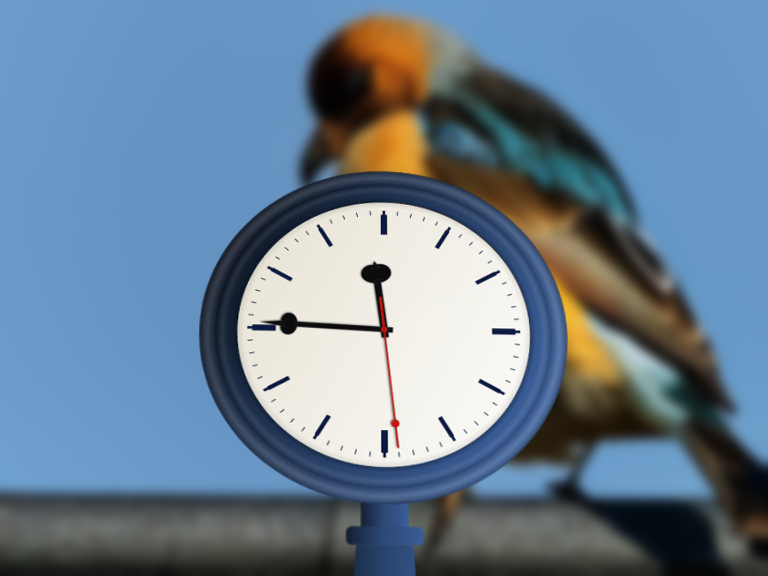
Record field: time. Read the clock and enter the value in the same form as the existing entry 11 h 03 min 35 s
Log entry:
11 h 45 min 29 s
